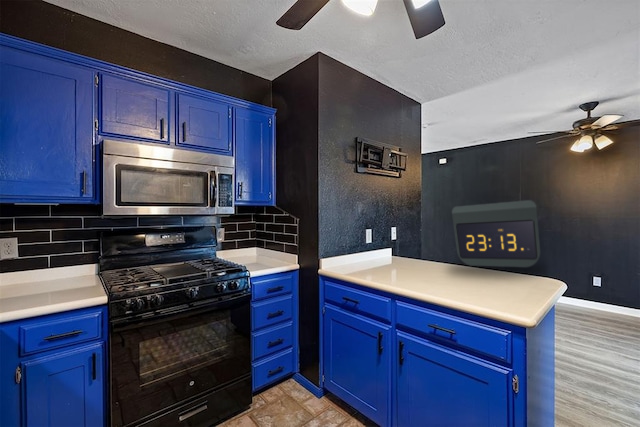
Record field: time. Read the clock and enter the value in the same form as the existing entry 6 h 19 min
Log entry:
23 h 13 min
